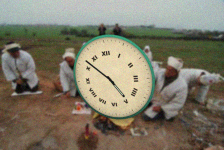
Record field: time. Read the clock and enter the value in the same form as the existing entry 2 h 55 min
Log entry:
4 h 52 min
